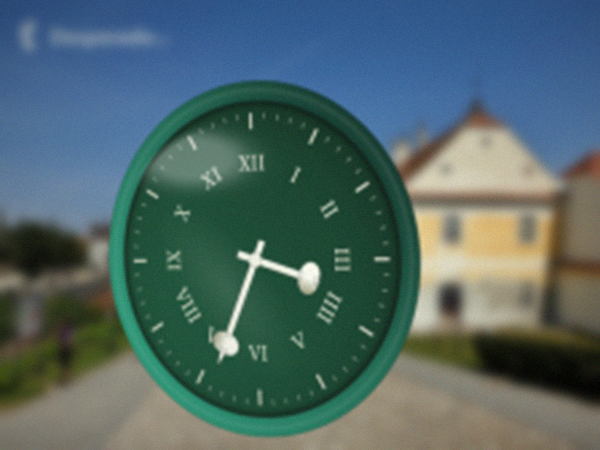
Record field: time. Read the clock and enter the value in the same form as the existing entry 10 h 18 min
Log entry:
3 h 34 min
